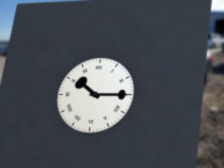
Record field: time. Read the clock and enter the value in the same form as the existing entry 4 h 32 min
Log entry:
10 h 15 min
